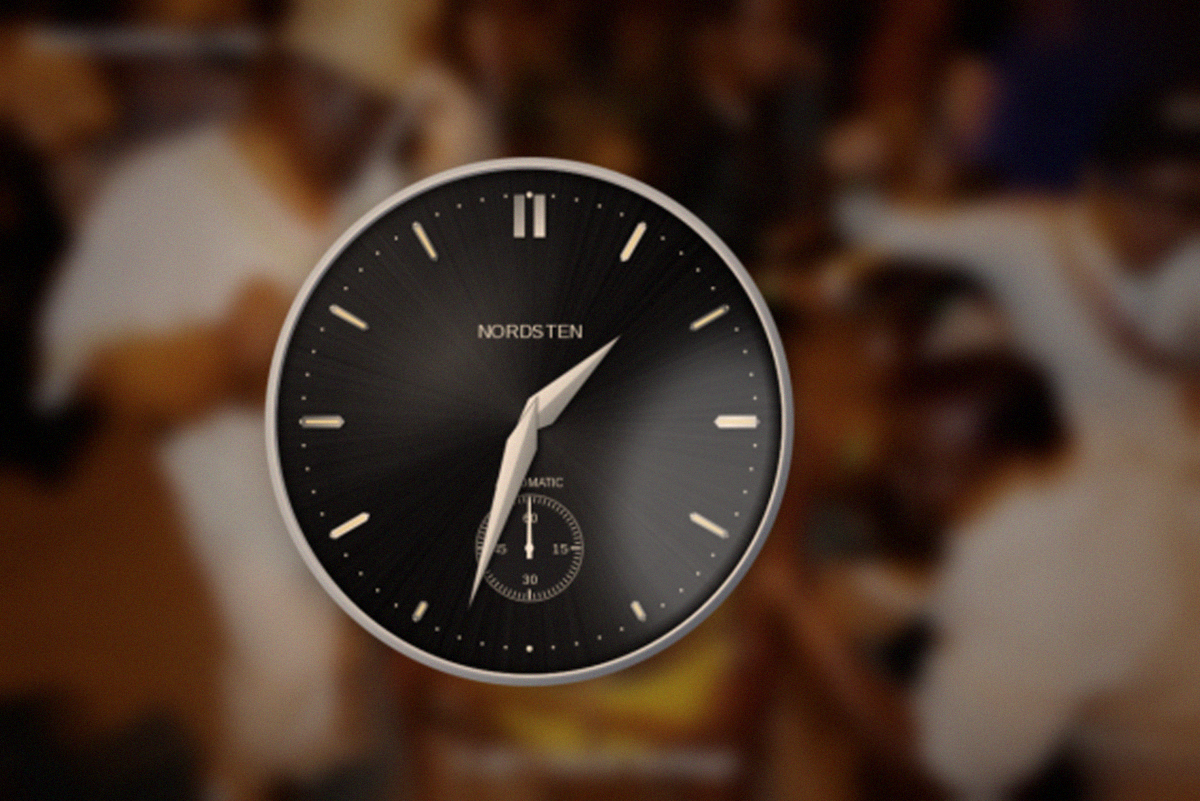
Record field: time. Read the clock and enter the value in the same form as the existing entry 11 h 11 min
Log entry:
1 h 33 min
